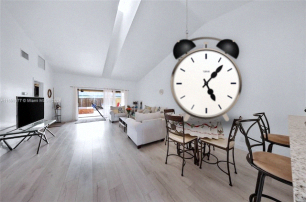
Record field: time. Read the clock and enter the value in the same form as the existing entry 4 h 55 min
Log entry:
5 h 07 min
